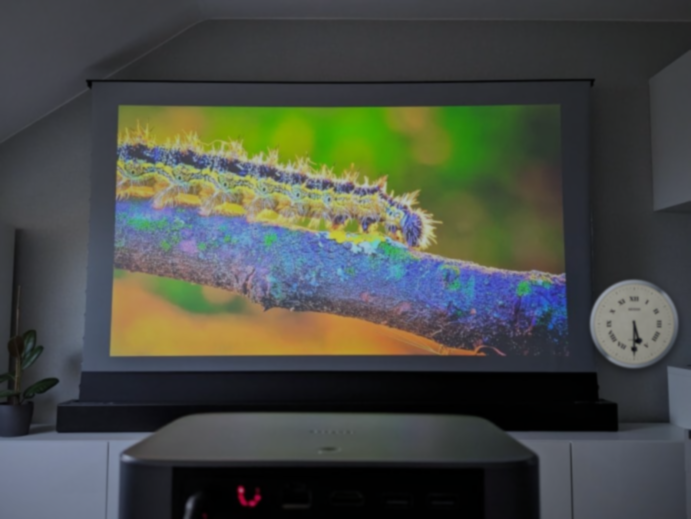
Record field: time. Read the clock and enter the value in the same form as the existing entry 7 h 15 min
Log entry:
5 h 30 min
